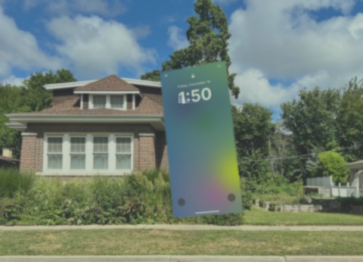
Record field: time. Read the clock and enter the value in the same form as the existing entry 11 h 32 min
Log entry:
1 h 50 min
